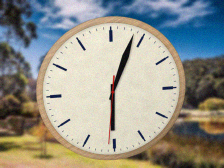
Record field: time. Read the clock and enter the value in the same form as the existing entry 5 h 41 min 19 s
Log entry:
6 h 03 min 31 s
